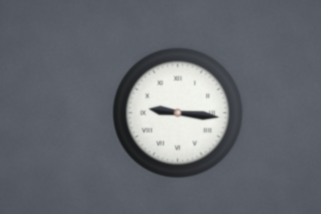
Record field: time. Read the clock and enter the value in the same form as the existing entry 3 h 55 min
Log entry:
9 h 16 min
